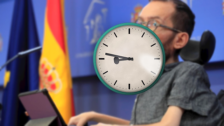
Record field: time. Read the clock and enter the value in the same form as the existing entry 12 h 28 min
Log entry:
8 h 47 min
